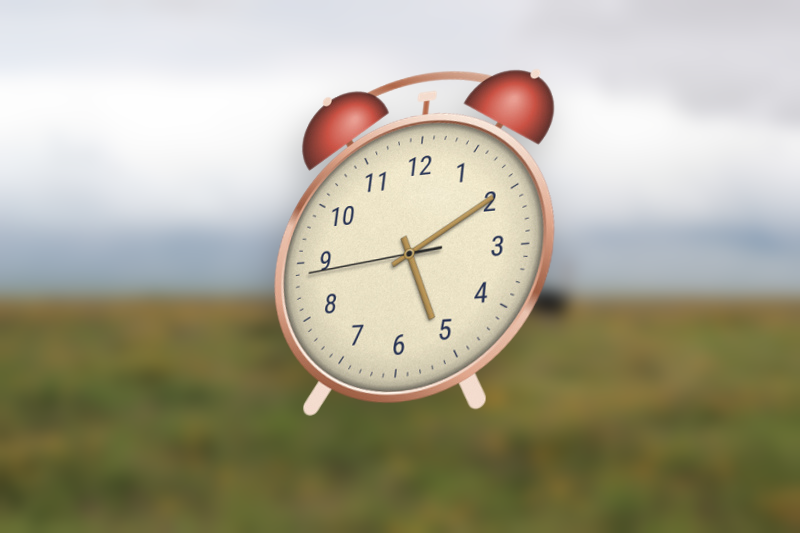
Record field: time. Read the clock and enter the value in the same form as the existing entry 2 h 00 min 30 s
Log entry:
5 h 09 min 44 s
